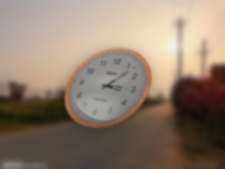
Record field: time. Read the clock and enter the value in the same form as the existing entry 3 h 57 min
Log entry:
3 h 07 min
